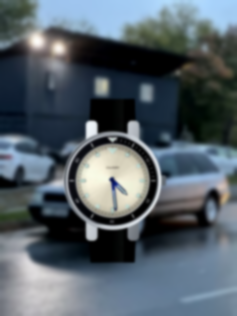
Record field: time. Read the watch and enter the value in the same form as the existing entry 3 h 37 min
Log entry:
4 h 29 min
